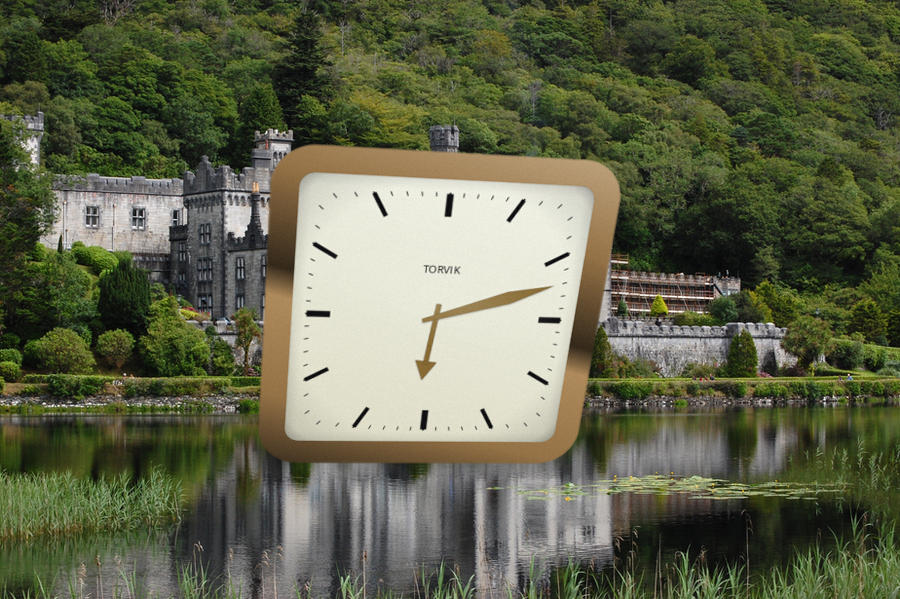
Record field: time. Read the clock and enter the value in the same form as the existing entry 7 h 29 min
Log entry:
6 h 12 min
